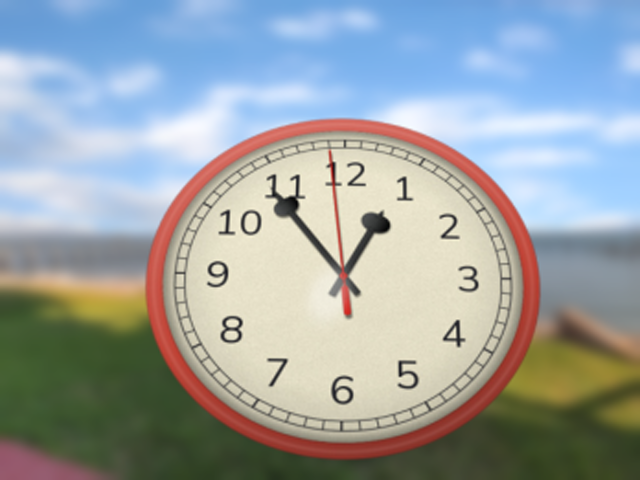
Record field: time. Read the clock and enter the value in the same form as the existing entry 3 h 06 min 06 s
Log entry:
12 h 53 min 59 s
